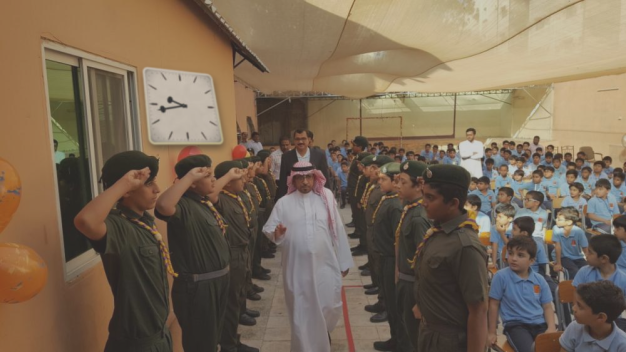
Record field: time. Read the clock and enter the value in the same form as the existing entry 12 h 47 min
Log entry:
9 h 43 min
